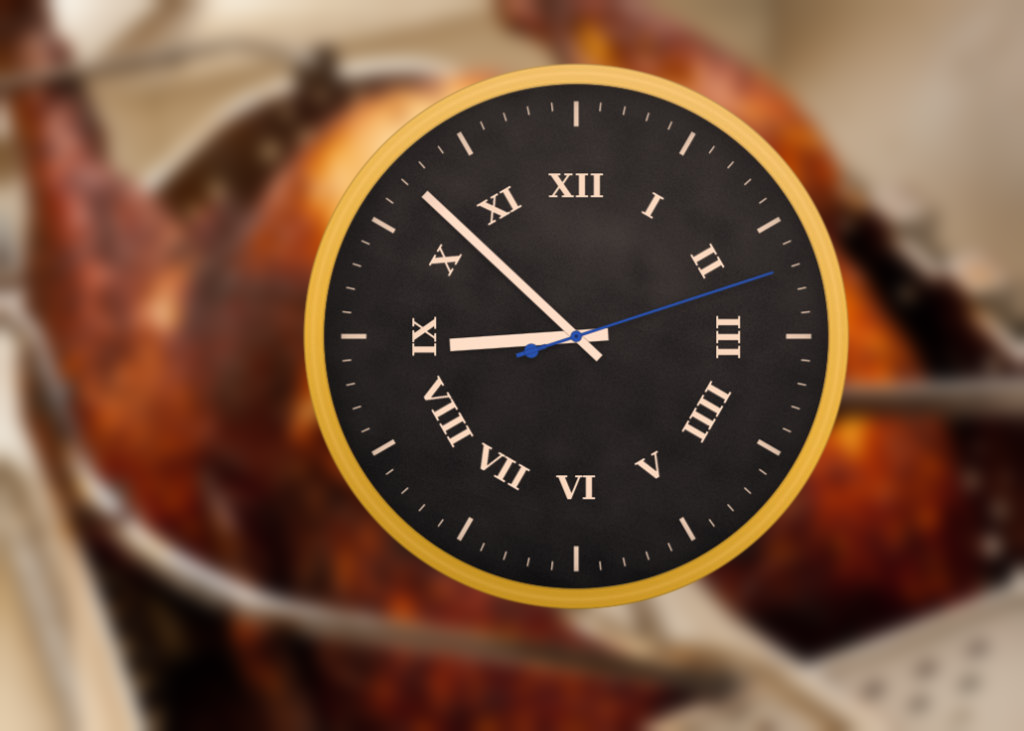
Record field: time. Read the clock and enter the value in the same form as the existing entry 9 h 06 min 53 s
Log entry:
8 h 52 min 12 s
